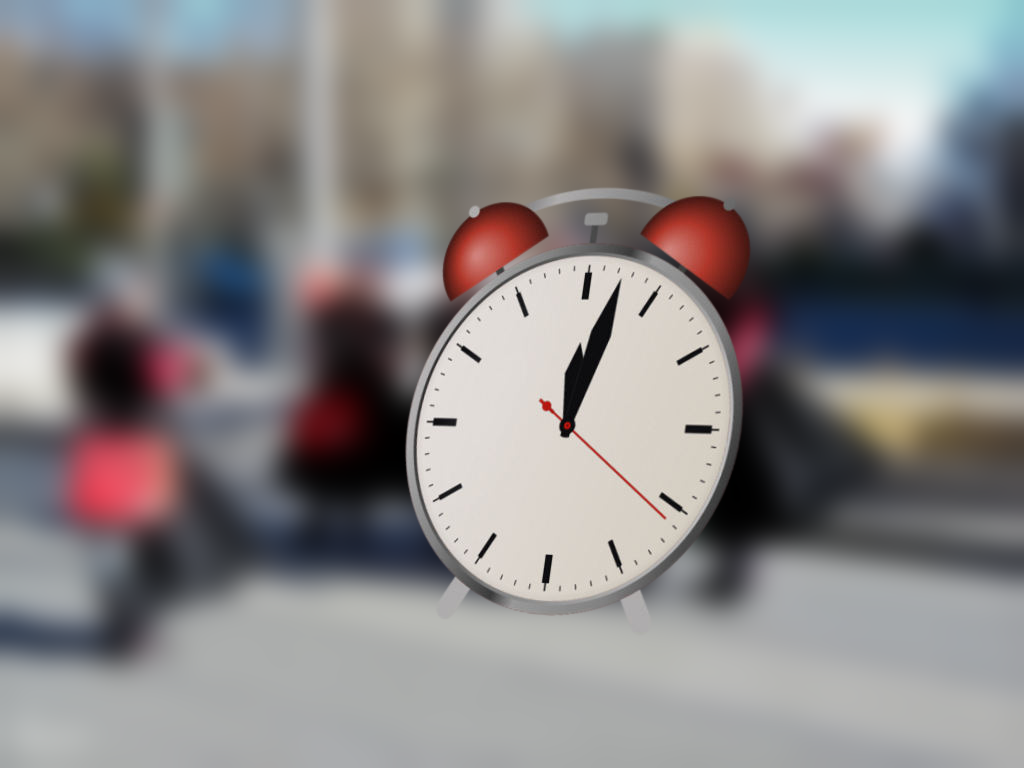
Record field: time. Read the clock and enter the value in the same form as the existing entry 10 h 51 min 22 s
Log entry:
12 h 02 min 21 s
